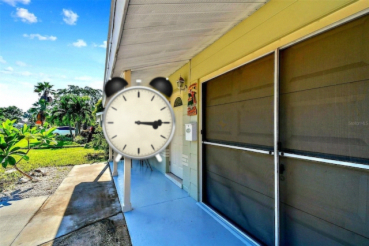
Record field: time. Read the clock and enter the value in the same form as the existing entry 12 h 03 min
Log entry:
3 h 15 min
